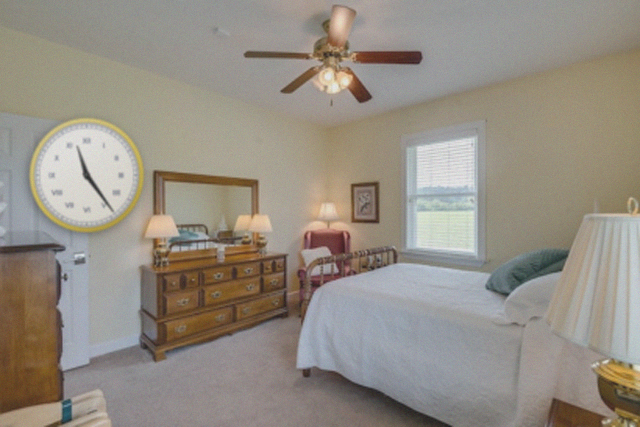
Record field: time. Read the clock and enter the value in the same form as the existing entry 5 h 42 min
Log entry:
11 h 24 min
